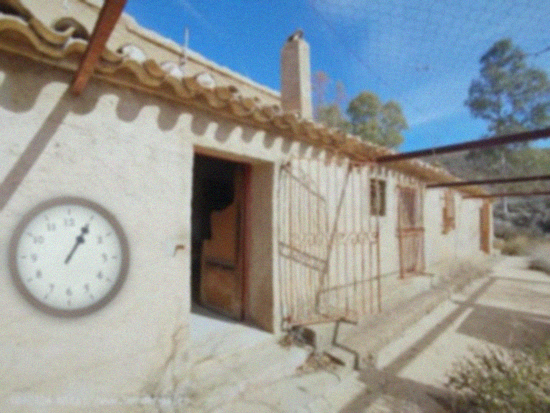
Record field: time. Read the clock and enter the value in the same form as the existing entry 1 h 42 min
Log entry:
1 h 05 min
